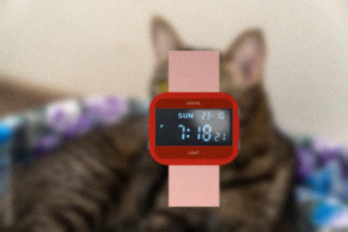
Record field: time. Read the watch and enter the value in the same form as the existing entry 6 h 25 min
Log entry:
7 h 18 min
